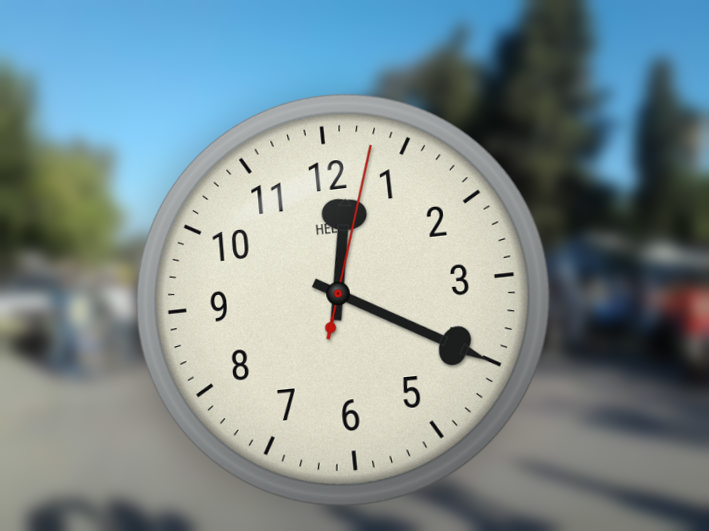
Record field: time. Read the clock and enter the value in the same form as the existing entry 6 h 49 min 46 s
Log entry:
12 h 20 min 03 s
